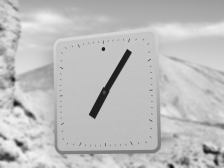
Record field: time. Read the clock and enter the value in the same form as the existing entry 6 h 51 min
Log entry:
7 h 06 min
